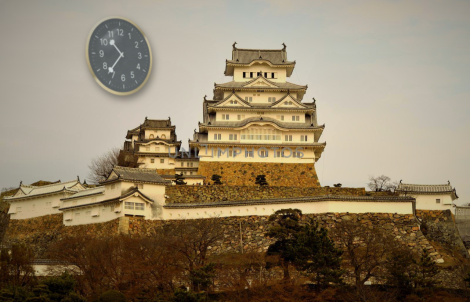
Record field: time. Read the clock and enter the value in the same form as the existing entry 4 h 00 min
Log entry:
10 h 37 min
